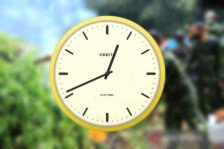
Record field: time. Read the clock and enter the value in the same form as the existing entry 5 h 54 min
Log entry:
12 h 41 min
